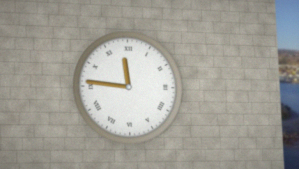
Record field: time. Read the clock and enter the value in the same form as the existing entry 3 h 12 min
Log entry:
11 h 46 min
